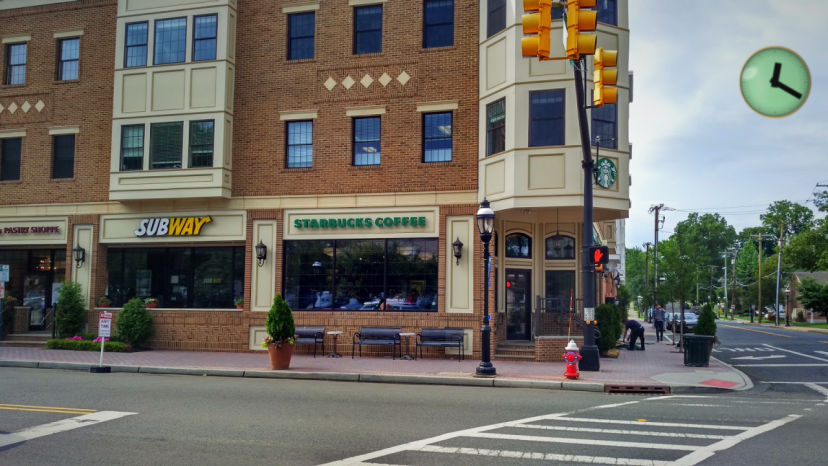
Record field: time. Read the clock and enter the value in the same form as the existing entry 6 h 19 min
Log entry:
12 h 20 min
